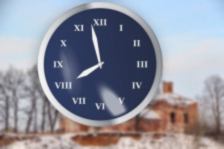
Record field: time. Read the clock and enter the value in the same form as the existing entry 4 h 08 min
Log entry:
7 h 58 min
